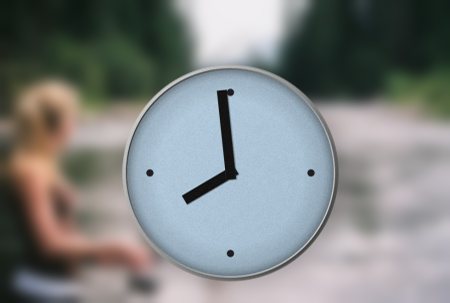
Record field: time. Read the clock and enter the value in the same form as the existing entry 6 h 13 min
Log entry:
7 h 59 min
